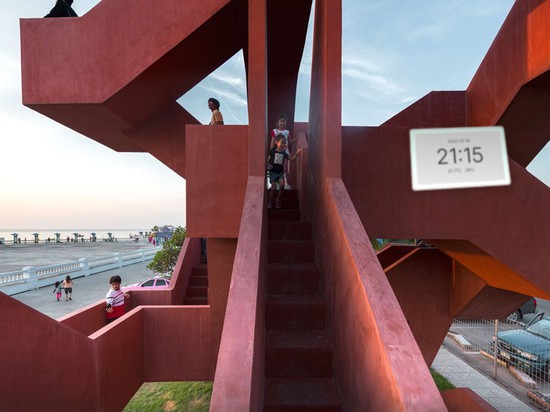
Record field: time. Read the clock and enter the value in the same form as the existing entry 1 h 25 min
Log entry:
21 h 15 min
